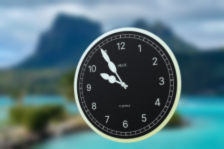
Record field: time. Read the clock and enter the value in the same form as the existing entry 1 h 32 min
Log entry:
9 h 55 min
